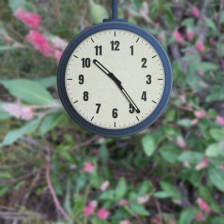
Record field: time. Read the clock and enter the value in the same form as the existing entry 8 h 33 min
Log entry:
10 h 24 min
